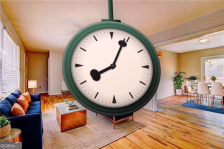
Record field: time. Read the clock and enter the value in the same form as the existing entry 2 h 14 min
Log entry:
8 h 04 min
